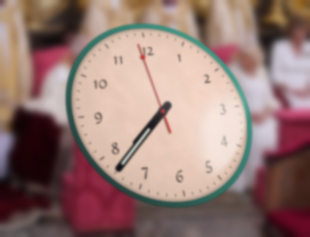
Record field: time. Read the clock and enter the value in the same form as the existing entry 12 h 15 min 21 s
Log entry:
7 h 37 min 59 s
